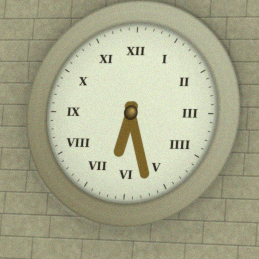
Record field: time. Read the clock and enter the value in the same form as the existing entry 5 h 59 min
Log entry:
6 h 27 min
